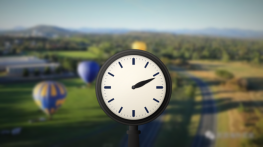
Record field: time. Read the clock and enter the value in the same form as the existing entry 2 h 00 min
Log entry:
2 h 11 min
